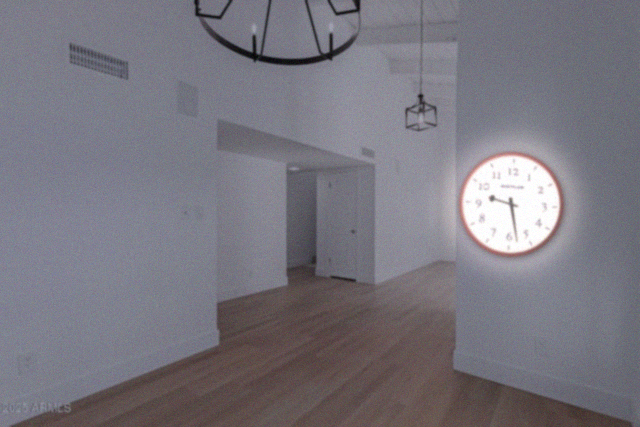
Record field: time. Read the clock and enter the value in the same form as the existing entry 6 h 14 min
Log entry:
9 h 28 min
